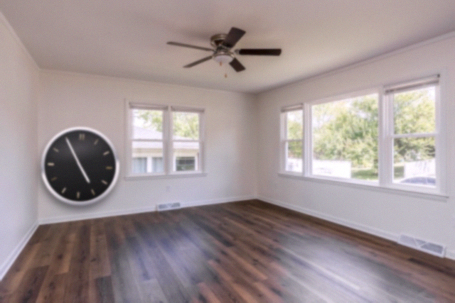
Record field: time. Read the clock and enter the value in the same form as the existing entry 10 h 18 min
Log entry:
4 h 55 min
